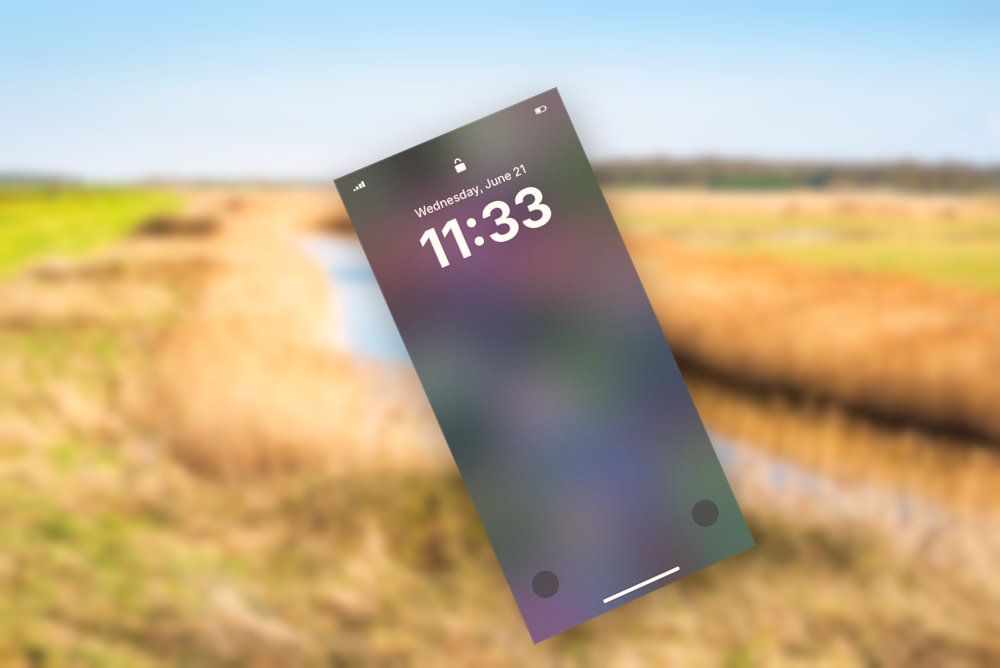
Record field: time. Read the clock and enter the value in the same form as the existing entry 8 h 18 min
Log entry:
11 h 33 min
